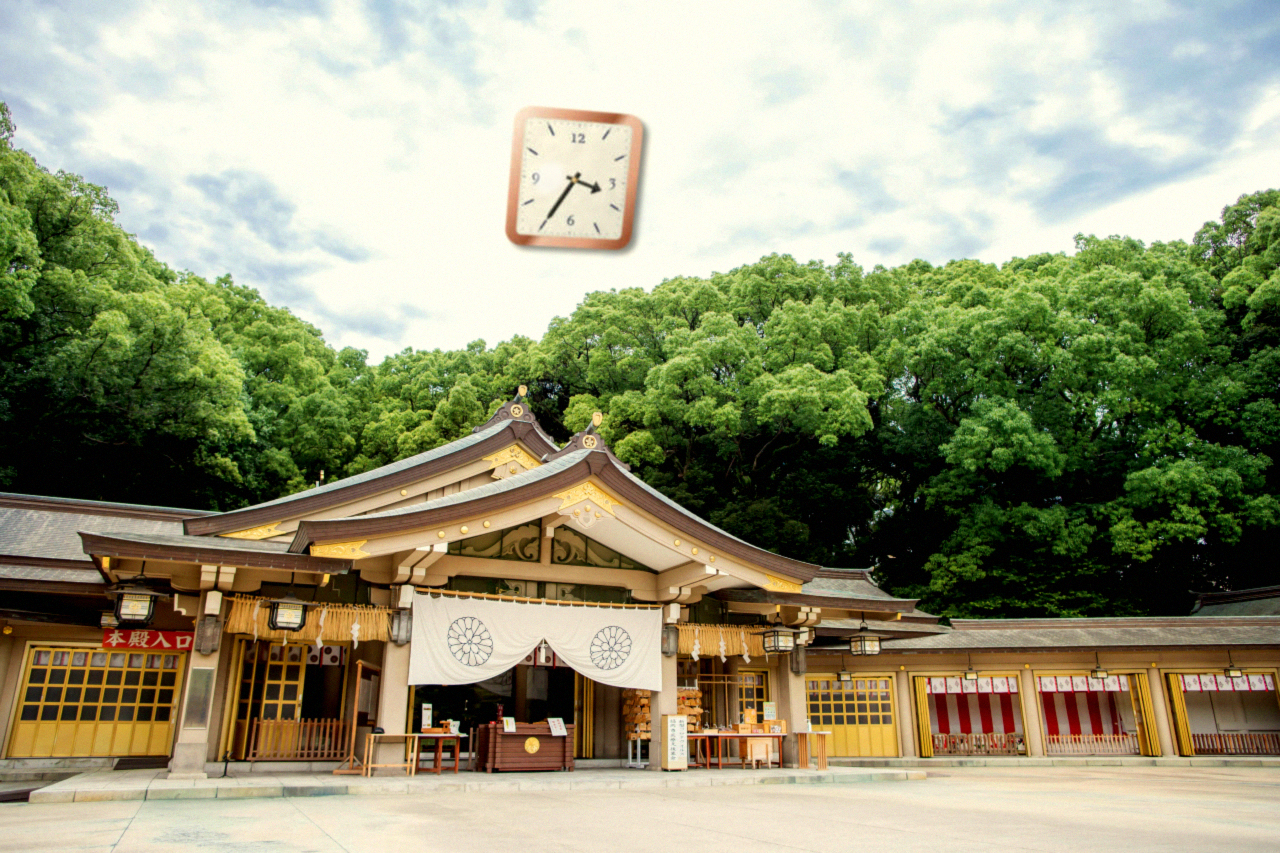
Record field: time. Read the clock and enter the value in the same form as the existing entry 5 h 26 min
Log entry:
3 h 35 min
